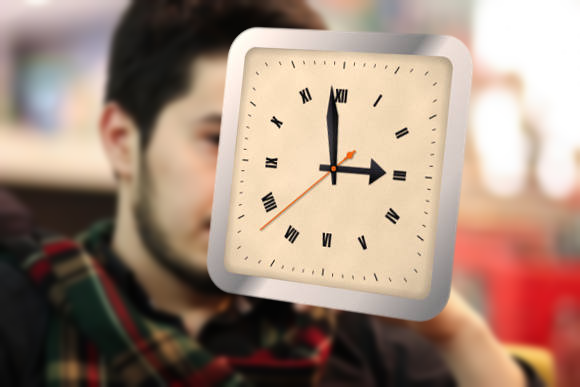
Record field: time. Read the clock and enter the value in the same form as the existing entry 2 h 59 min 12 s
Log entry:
2 h 58 min 38 s
